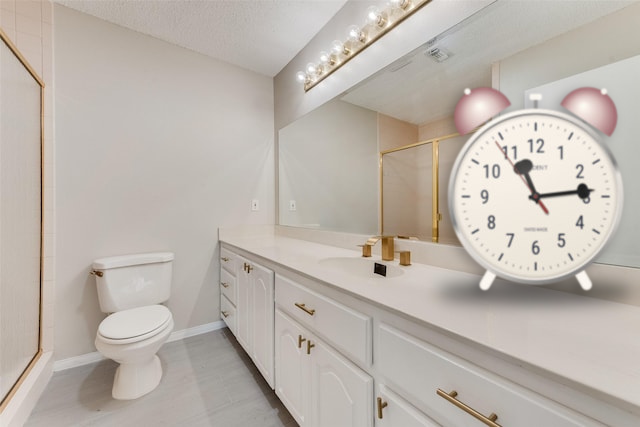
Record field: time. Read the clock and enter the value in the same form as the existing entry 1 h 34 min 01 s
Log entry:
11 h 13 min 54 s
